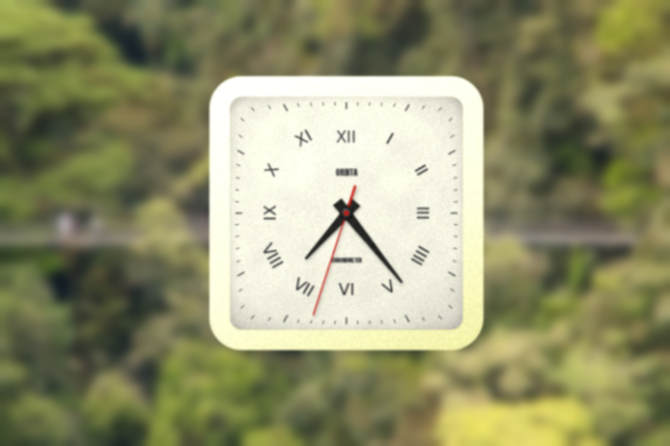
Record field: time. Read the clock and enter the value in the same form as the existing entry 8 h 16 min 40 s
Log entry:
7 h 23 min 33 s
